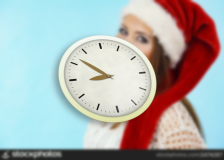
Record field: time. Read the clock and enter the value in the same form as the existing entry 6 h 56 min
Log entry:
8 h 52 min
